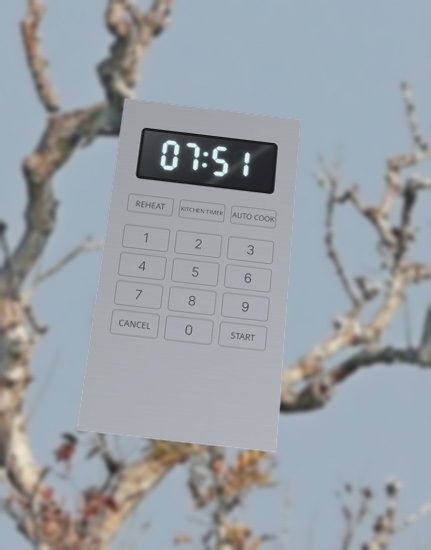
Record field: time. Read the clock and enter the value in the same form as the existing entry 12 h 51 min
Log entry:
7 h 51 min
